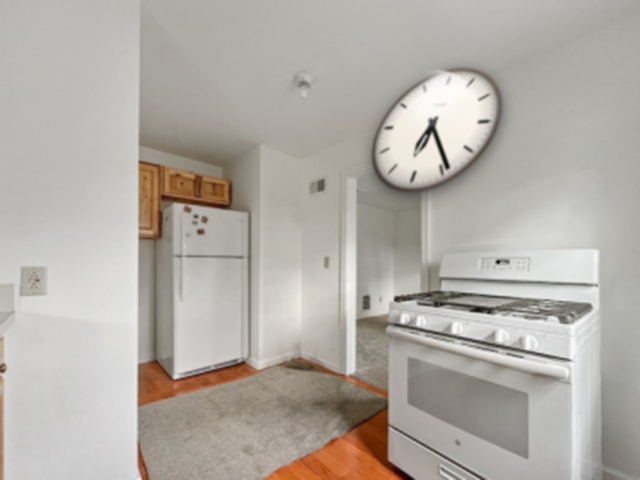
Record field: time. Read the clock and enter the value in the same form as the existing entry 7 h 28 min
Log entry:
6 h 24 min
